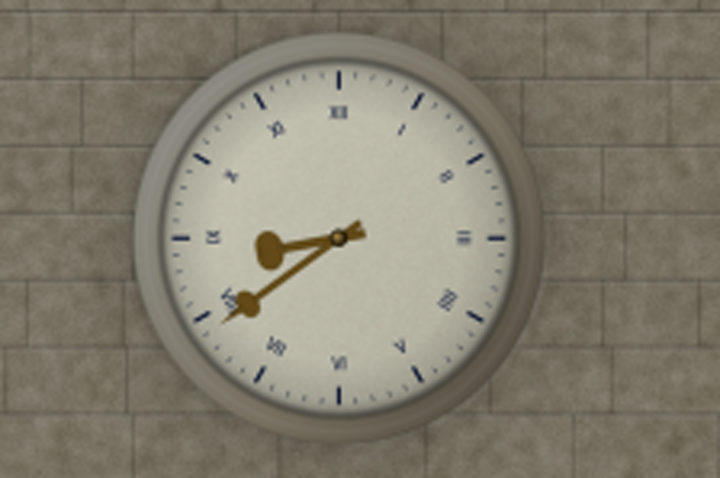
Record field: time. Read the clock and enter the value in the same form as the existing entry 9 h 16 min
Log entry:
8 h 39 min
